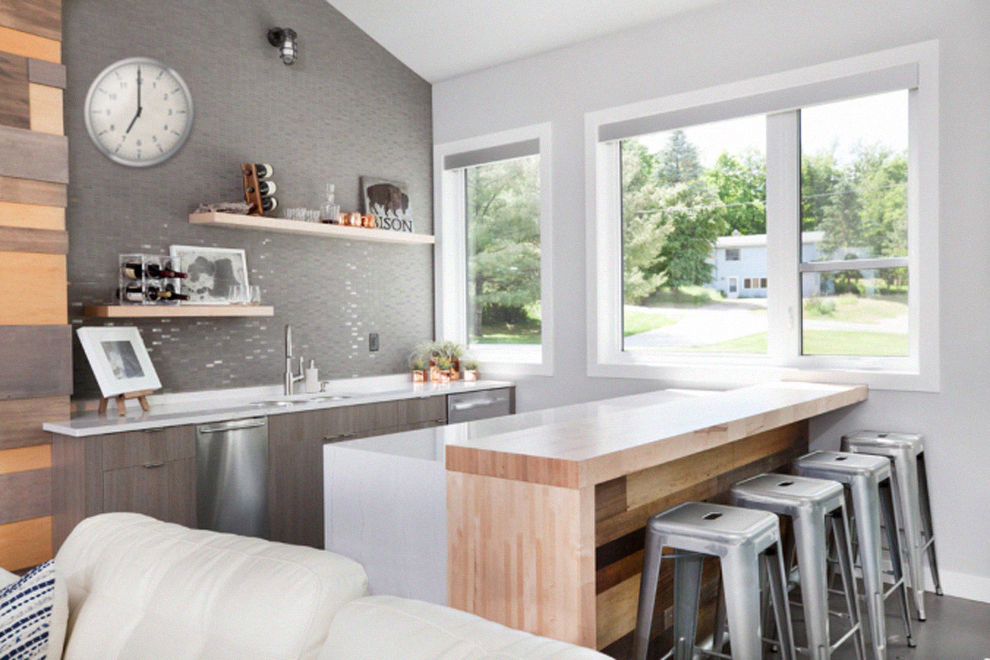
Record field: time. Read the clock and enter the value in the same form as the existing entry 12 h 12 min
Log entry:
7 h 00 min
